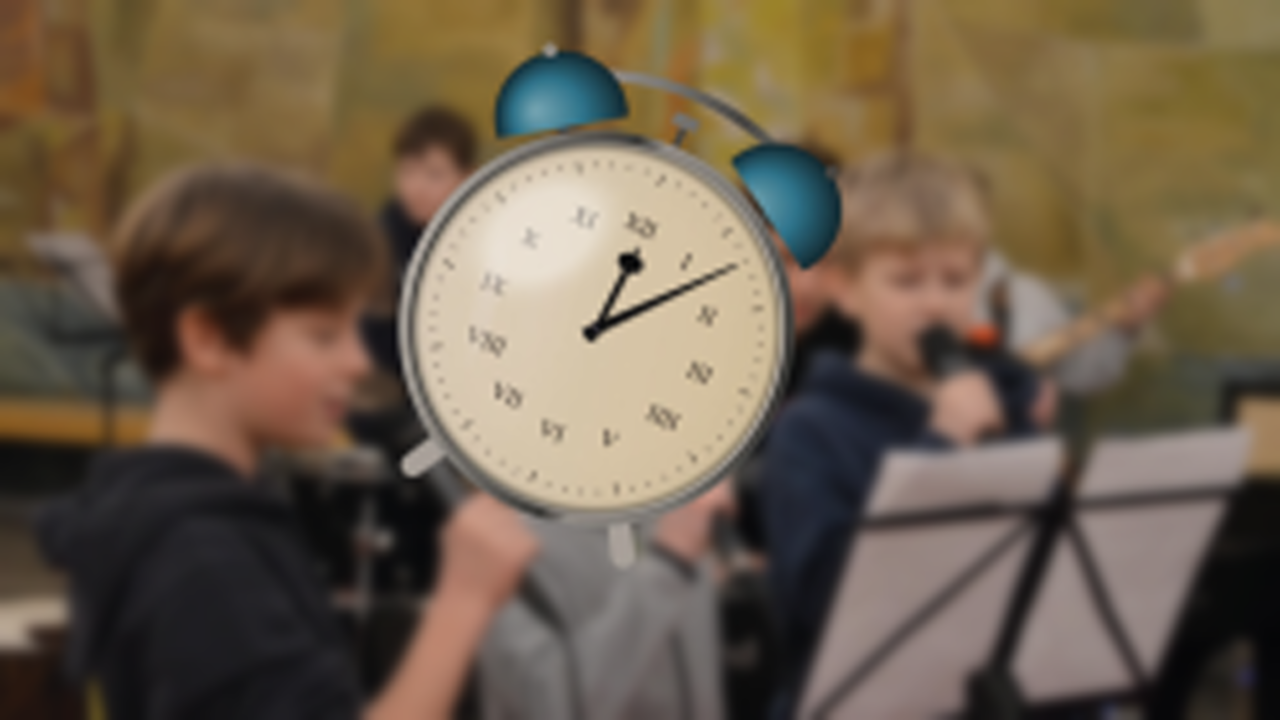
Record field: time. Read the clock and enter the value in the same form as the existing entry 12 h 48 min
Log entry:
12 h 07 min
